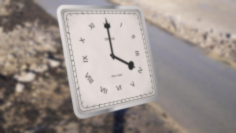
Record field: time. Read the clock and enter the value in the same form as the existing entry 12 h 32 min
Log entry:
4 h 00 min
